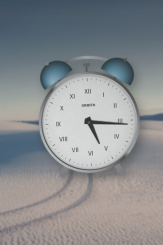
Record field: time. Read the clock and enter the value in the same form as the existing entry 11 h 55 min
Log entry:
5 h 16 min
